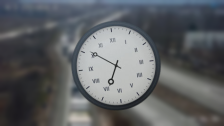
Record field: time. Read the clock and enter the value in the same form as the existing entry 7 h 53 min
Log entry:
6 h 51 min
